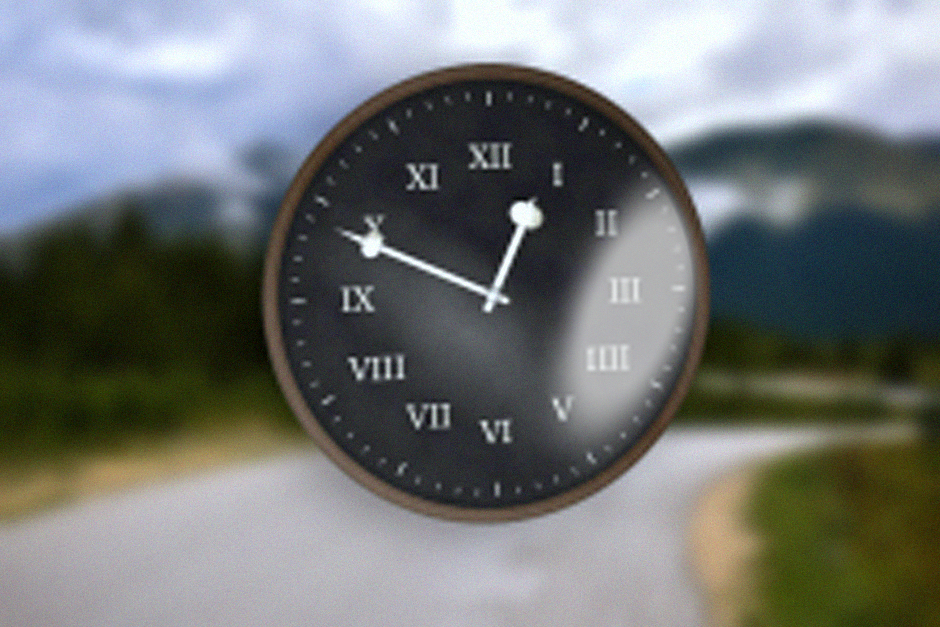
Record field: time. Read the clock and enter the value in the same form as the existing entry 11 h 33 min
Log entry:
12 h 49 min
